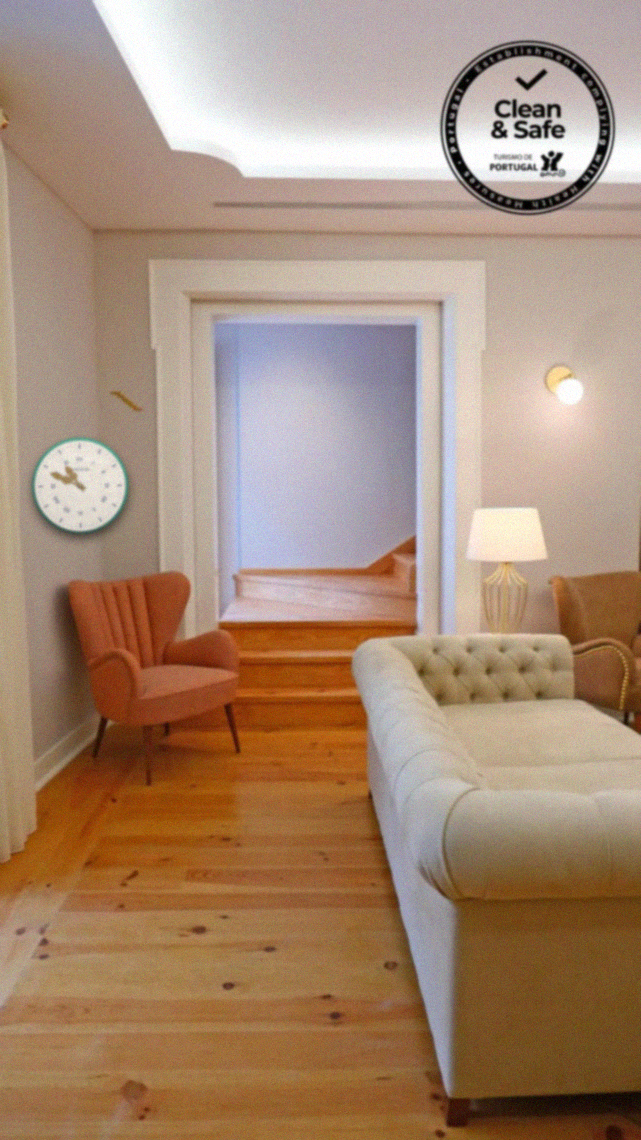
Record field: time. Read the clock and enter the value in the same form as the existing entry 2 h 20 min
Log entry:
10 h 49 min
